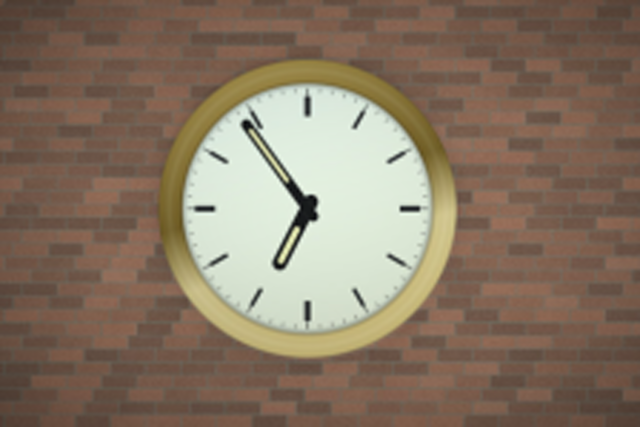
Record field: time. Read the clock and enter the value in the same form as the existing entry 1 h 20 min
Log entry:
6 h 54 min
